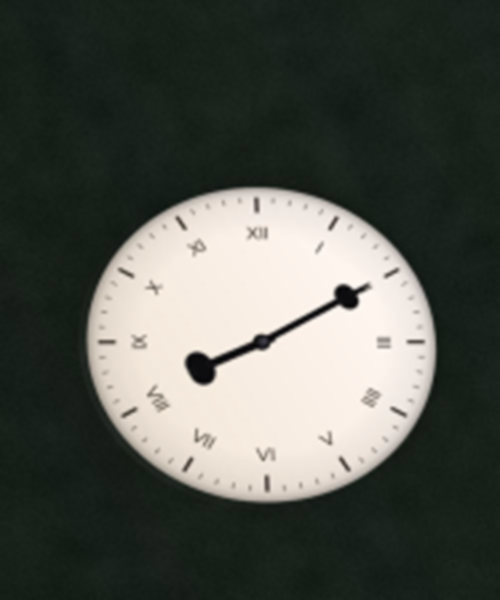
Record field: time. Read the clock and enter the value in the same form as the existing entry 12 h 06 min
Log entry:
8 h 10 min
